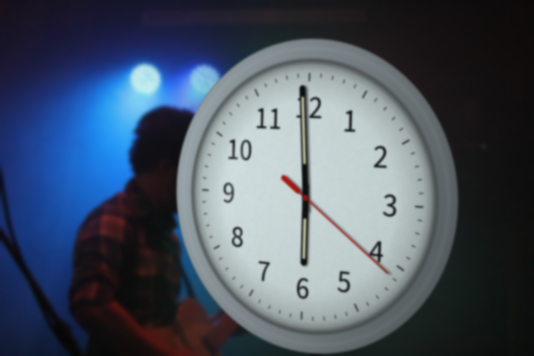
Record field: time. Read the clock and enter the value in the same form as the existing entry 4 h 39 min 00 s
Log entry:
5 h 59 min 21 s
